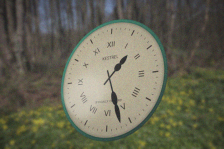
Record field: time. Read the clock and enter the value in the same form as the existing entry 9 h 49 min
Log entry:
1 h 27 min
